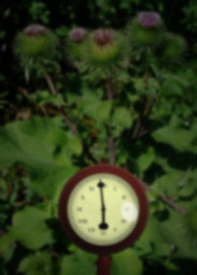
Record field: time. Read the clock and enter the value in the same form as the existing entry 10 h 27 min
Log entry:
5 h 59 min
